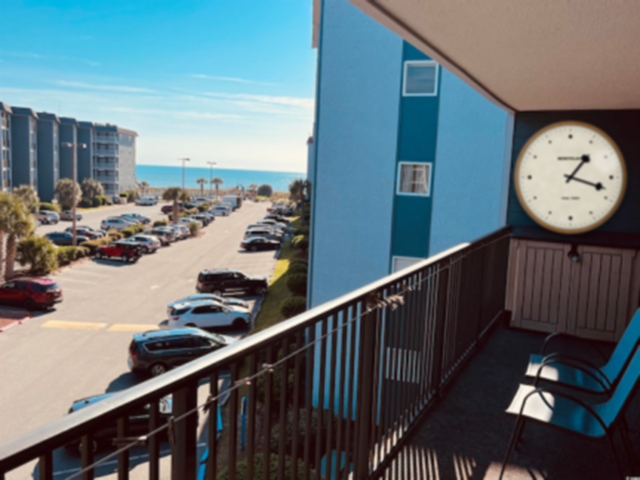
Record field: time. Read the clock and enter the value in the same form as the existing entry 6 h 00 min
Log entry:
1 h 18 min
